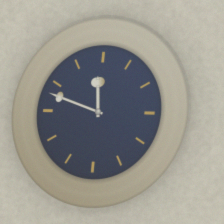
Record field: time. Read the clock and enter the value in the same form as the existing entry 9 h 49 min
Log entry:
11 h 48 min
